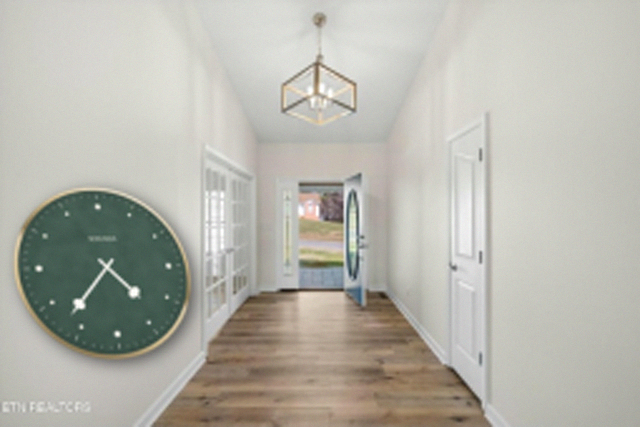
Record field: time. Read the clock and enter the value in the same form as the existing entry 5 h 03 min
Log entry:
4 h 37 min
